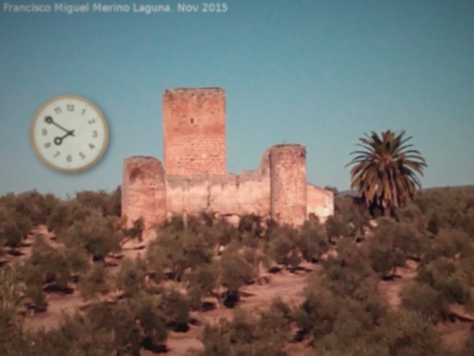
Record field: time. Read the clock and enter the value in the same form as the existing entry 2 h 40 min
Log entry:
7 h 50 min
